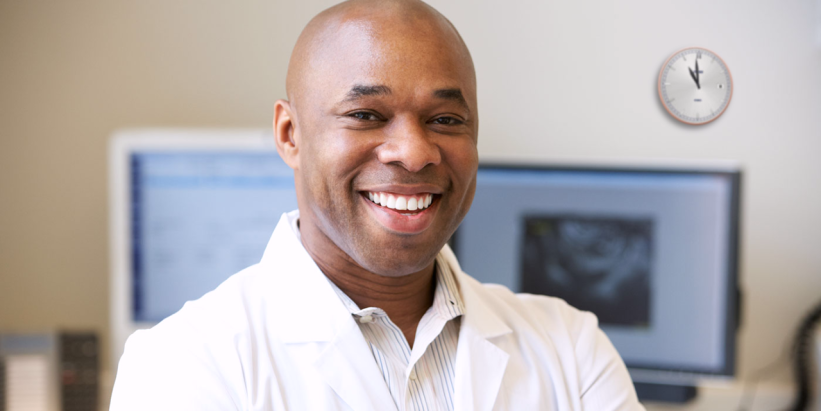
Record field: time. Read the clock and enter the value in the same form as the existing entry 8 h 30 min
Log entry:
10 h 59 min
